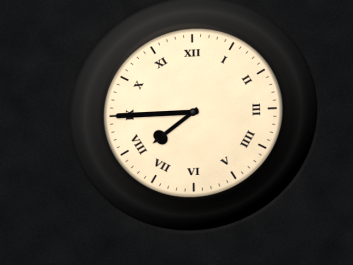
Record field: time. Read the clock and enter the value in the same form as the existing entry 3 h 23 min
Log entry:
7 h 45 min
